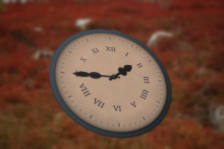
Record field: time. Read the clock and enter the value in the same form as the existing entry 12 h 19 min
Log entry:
1 h 45 min
